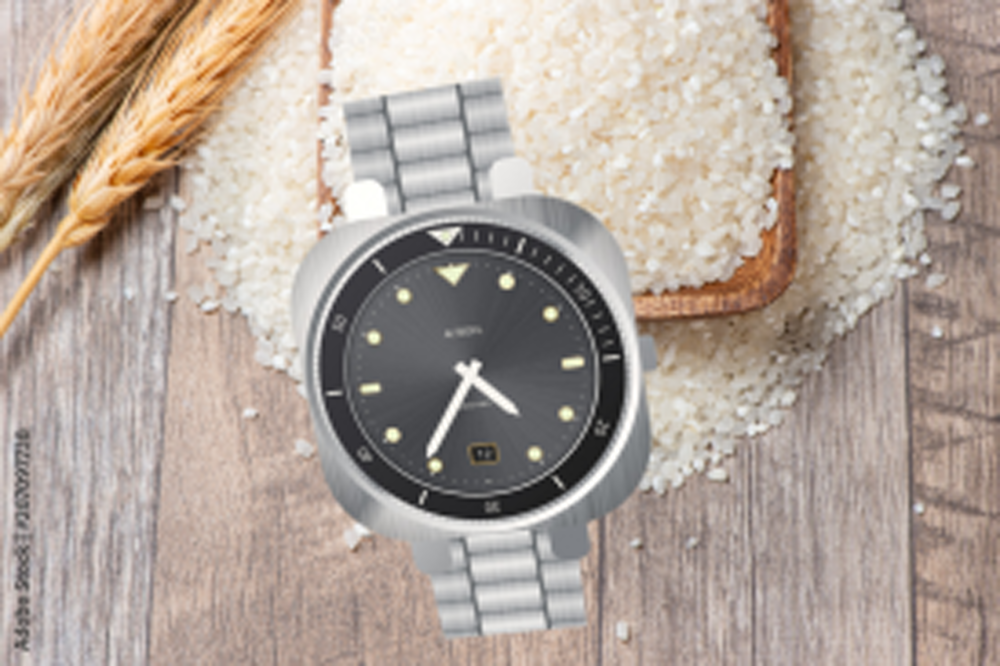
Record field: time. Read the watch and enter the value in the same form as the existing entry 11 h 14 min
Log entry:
4 h 36 min
